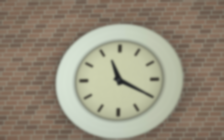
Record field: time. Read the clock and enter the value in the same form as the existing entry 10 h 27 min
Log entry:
11 h 20 min
